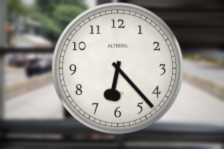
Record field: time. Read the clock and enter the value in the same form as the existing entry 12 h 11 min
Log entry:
6 h 23 min
